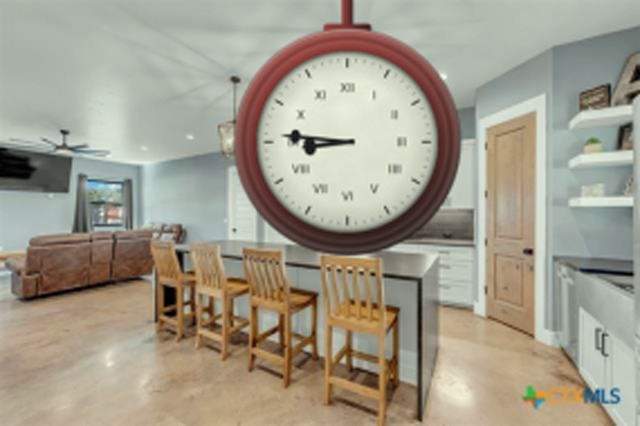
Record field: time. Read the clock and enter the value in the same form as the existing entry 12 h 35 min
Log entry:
8 h 46 min
